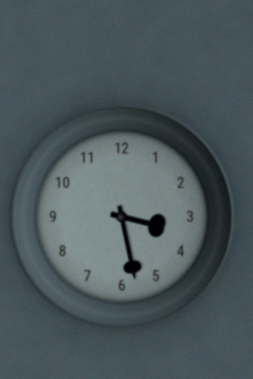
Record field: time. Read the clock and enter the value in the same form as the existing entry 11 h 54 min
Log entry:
3 h 28 min
